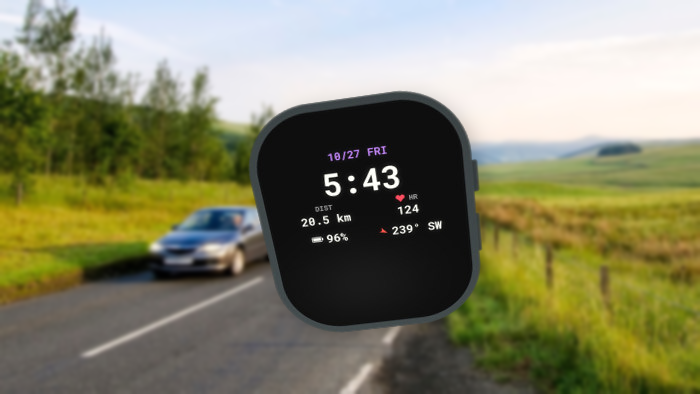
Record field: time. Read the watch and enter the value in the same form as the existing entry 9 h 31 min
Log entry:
5 h 43 min
